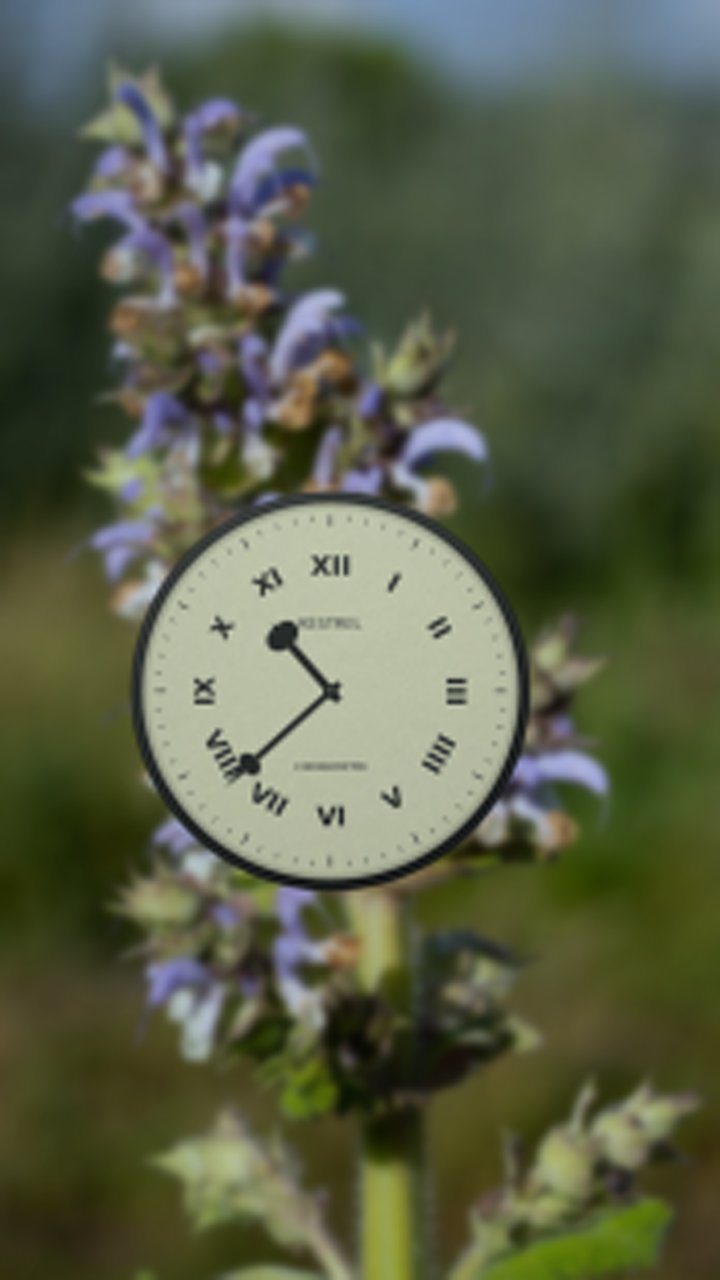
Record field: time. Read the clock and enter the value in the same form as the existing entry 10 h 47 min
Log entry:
10 h 38 min
